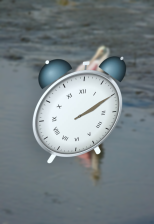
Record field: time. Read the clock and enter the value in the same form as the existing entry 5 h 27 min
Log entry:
2 h 10 min
